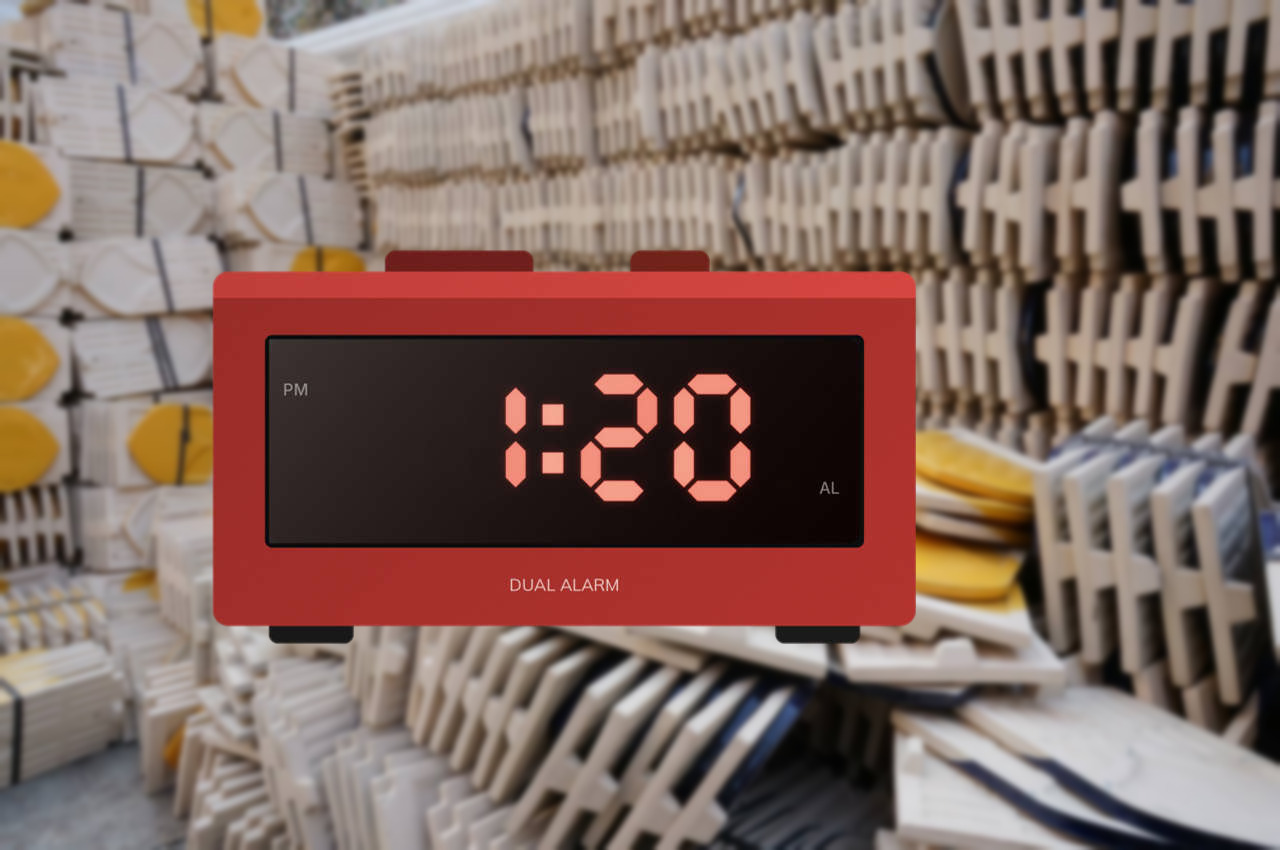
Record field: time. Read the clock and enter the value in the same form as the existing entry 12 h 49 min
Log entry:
1 h 20 min
